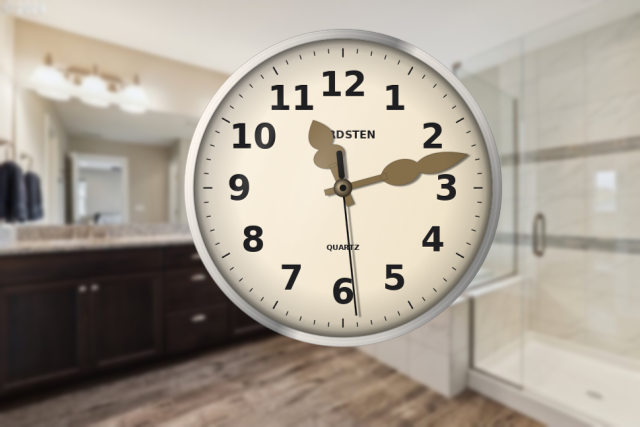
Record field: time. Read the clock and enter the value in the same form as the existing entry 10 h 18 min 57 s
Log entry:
11 h 12 min 29 s
